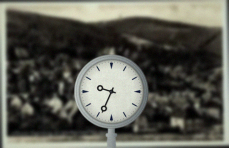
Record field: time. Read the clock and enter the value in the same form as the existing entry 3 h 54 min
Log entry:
9 h 34 min
